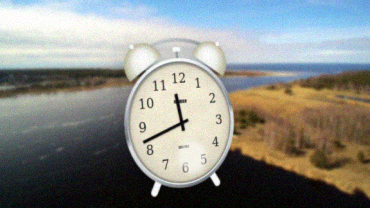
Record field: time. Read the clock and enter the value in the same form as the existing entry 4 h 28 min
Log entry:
11 h 42 min
